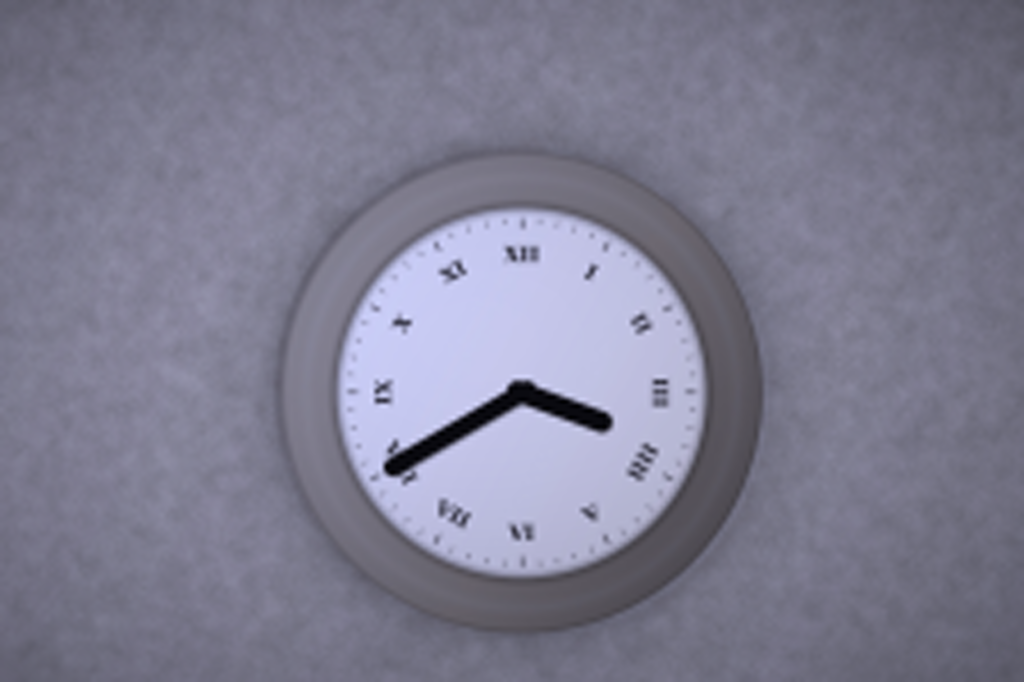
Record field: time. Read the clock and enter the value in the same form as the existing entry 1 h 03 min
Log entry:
3 h 40 min
